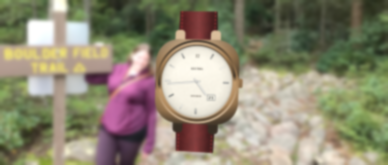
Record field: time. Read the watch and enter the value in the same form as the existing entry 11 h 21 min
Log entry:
4 h 44 min
